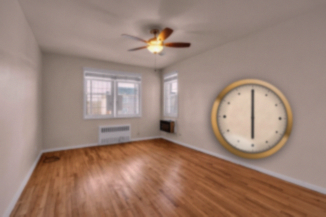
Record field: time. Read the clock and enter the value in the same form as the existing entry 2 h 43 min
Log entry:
6 h 00 min
